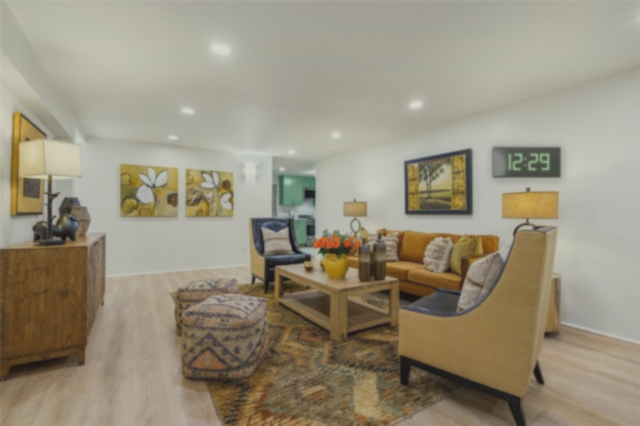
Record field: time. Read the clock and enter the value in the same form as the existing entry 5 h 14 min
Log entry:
12 h 29 min
